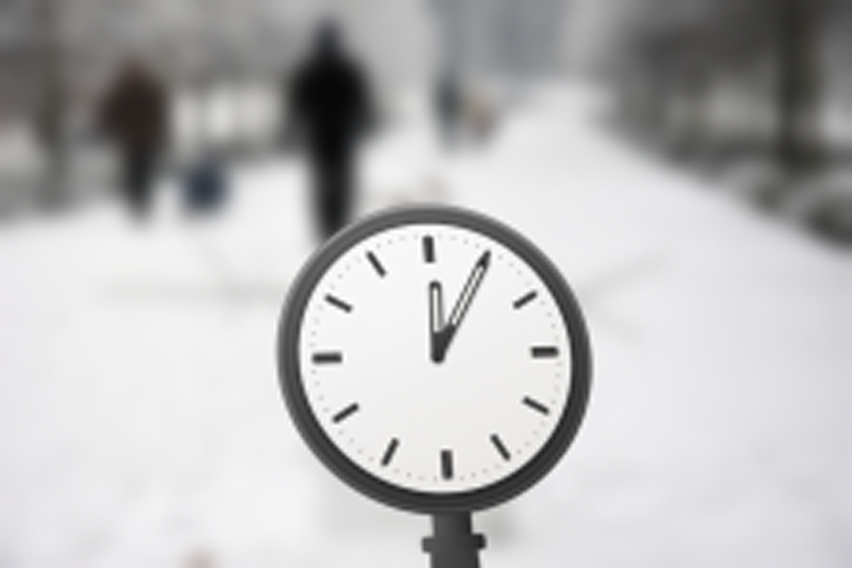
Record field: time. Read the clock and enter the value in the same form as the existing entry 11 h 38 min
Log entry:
12 h 05 min
